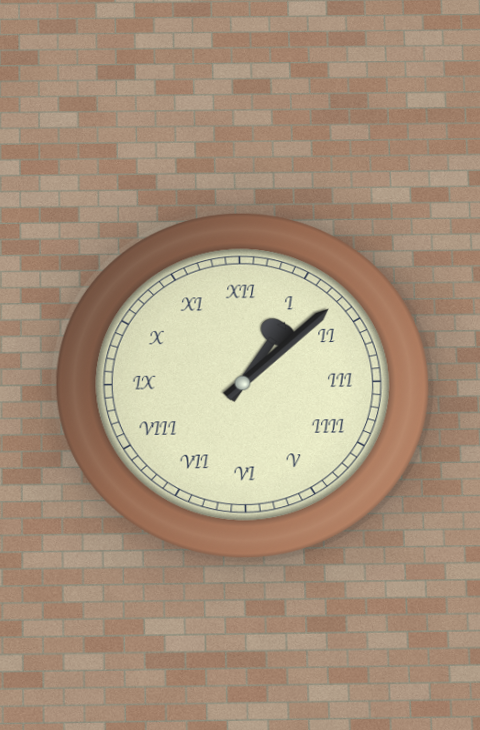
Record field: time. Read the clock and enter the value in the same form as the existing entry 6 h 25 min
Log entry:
1 h 08 min
